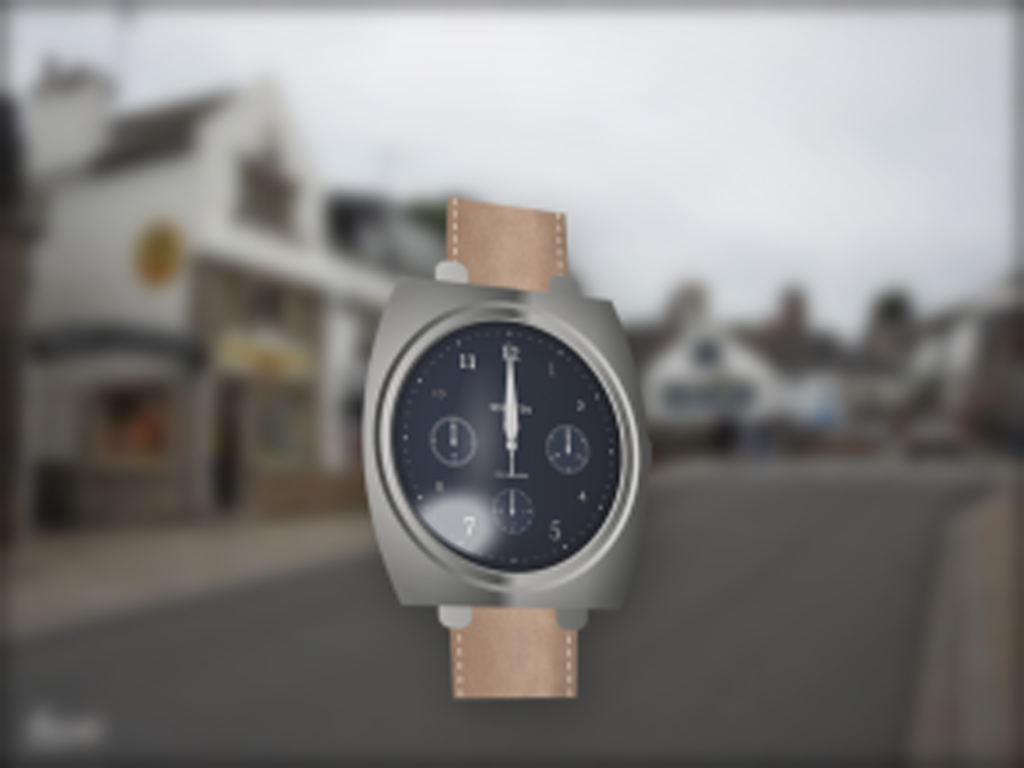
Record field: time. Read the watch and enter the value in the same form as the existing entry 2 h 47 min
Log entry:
12 h 00 min
